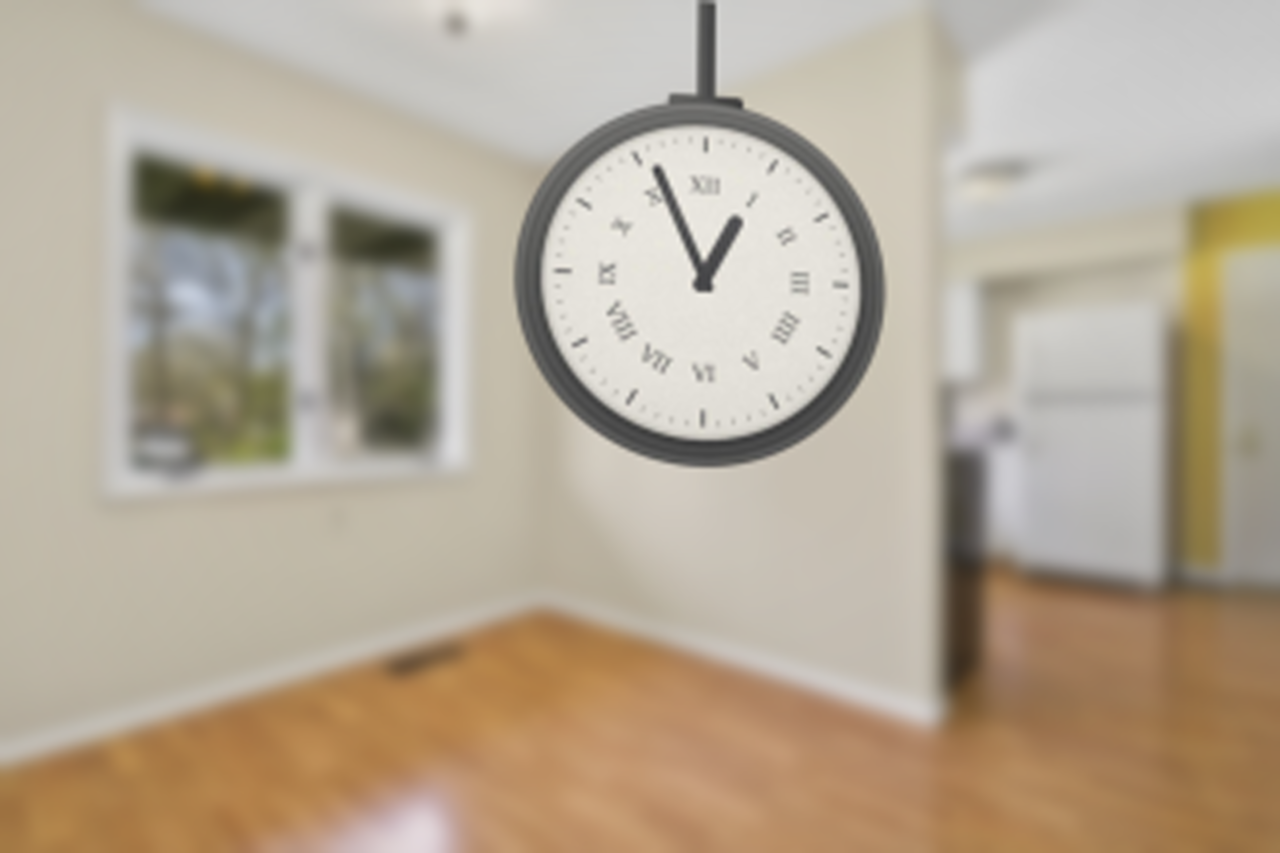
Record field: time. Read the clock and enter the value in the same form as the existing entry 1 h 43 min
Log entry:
12 h 56 min
